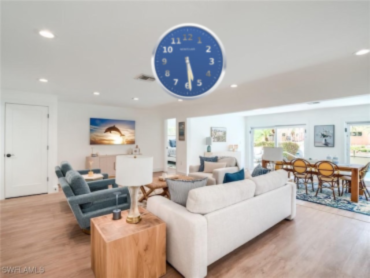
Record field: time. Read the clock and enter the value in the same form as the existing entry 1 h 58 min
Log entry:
5 h 29 min
